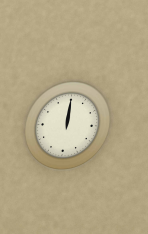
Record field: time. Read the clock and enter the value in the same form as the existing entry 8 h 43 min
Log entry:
12 h 00 min
